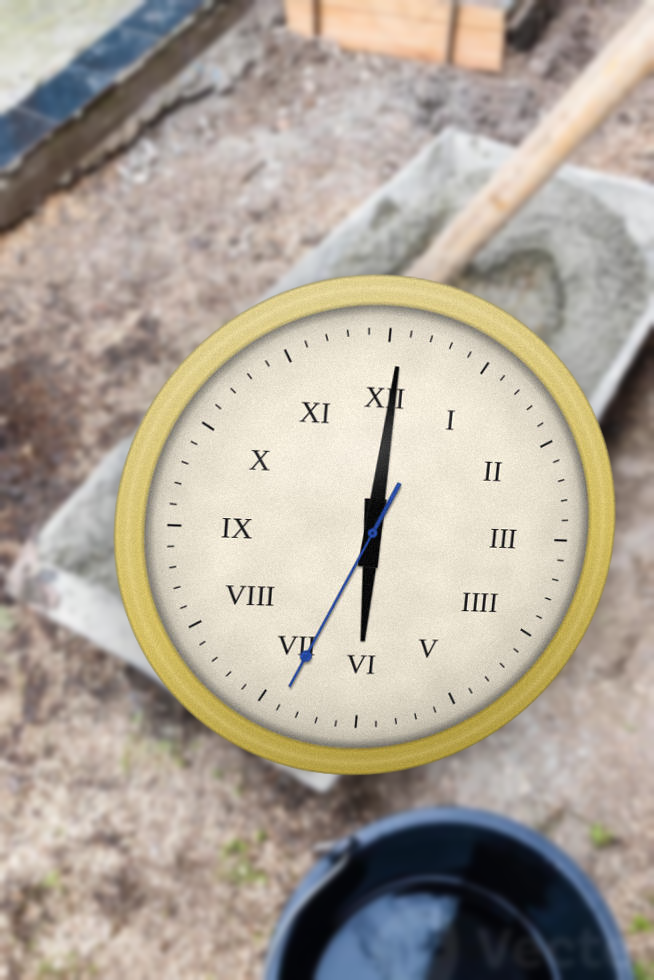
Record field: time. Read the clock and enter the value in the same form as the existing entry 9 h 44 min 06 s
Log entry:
6 h 00 min 34 s
